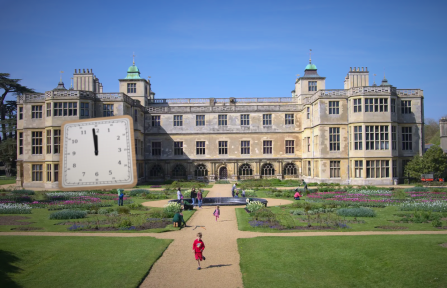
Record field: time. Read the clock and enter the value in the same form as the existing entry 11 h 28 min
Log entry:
11 h 59 min
